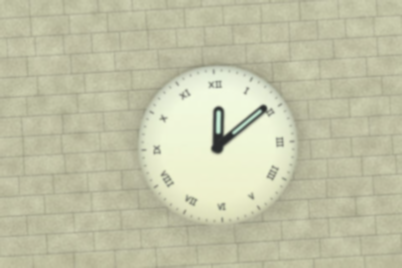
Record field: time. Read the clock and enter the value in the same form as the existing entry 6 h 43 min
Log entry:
12 h 09 min
